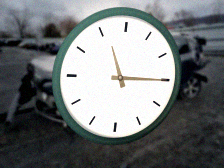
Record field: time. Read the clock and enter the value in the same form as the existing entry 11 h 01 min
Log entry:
11 h 15 min
